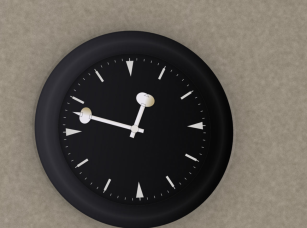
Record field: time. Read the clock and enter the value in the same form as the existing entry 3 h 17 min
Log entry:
12 h 48 min
